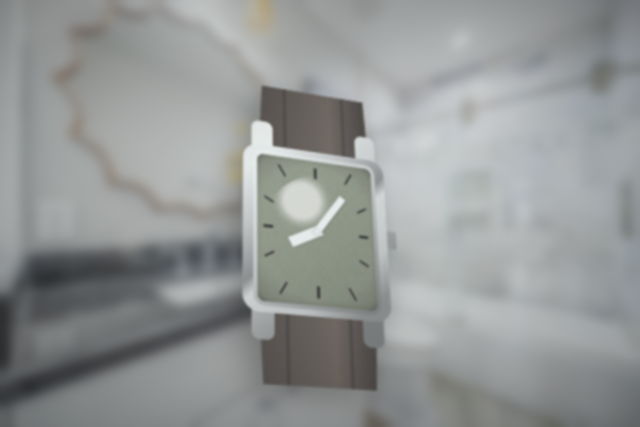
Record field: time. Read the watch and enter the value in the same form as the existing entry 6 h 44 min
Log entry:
8 h 06 min
